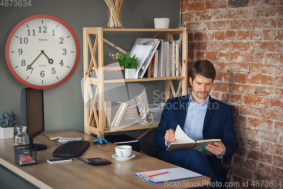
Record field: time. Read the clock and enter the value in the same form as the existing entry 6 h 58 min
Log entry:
4 h 37 min
